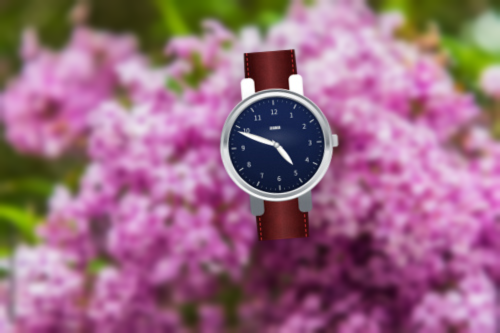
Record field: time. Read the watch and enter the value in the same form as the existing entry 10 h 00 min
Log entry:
4 h 49 min
